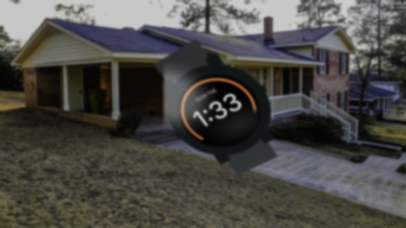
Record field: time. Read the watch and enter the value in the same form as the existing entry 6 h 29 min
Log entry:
1 h 33 min
